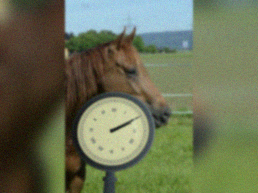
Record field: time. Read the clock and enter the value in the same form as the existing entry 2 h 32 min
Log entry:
2 h 10 min
